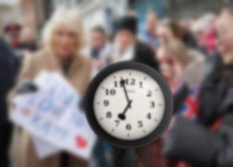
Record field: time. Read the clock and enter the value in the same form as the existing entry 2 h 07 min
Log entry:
6 h 57 min
